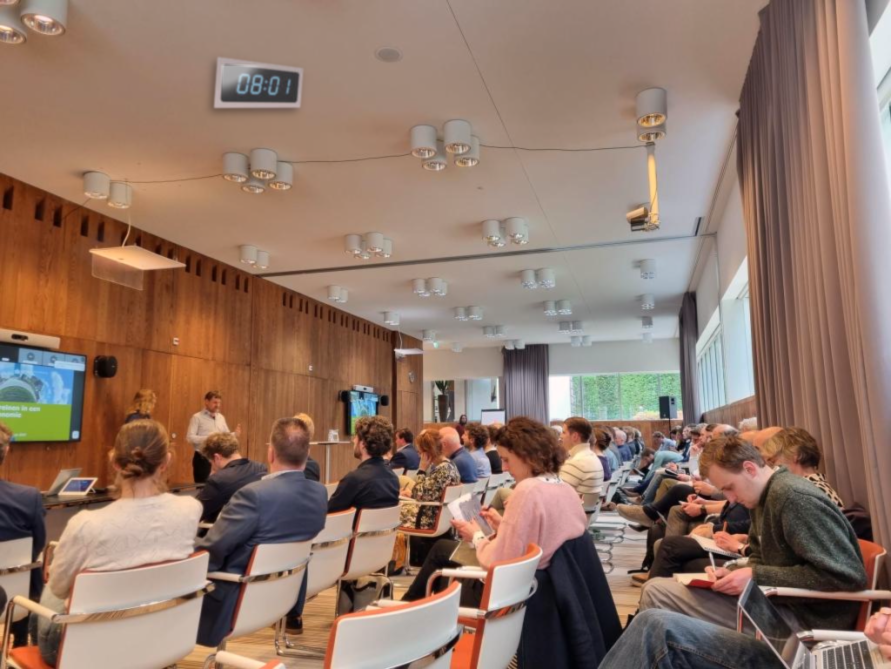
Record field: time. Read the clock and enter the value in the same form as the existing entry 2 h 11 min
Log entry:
8 h 01 min
